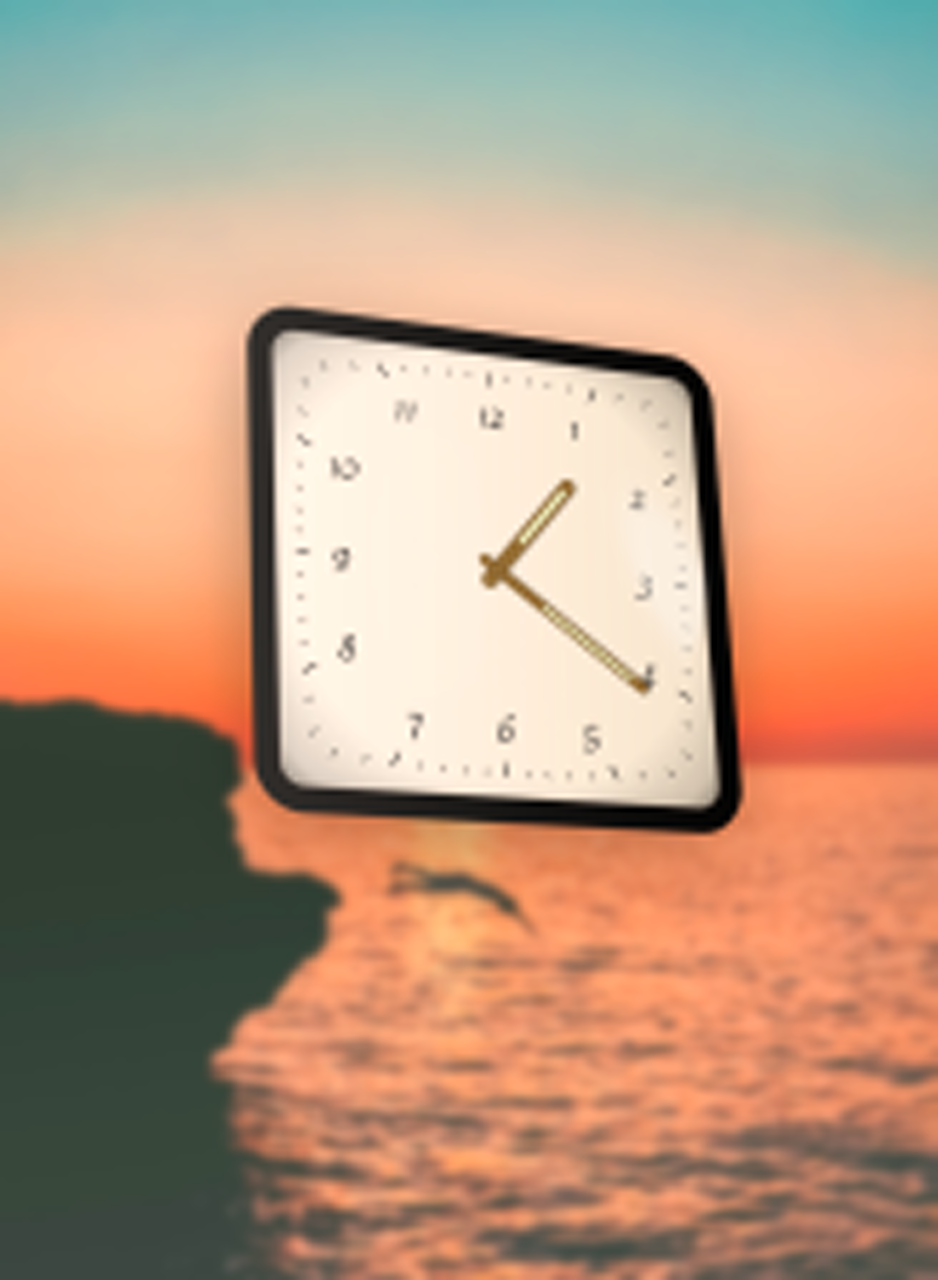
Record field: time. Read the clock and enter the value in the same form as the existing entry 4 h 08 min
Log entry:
1 h 21 min
